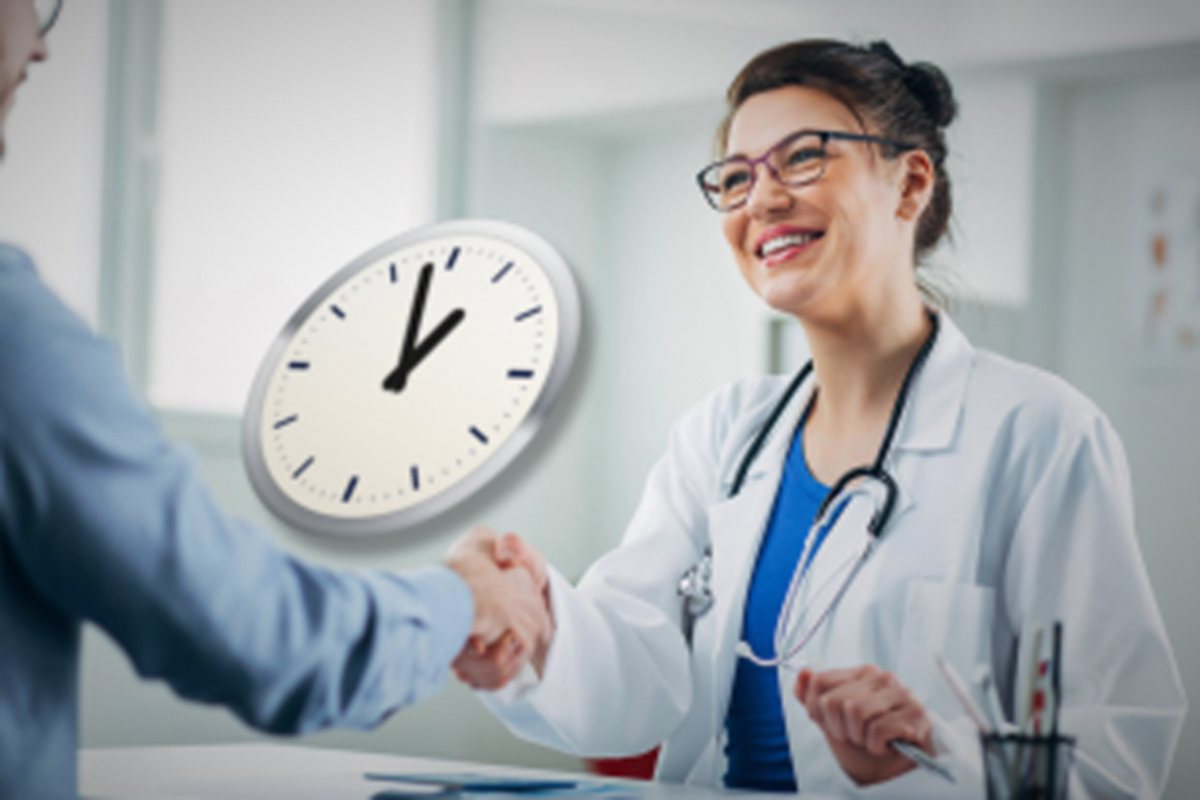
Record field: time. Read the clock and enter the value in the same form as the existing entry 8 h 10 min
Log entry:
12 h 58 min
